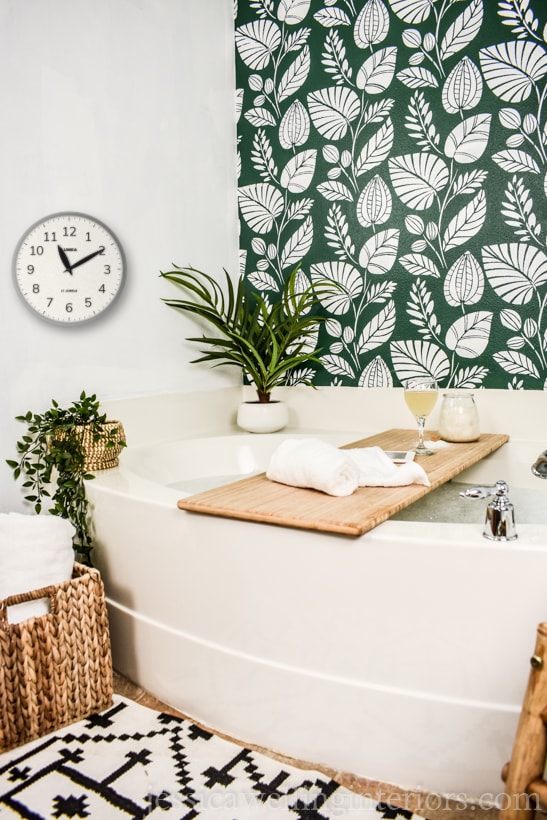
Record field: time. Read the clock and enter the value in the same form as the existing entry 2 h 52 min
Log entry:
11 h 10 min
